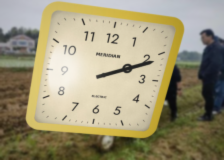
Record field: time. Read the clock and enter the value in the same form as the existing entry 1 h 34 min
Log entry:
2 h 11 min
